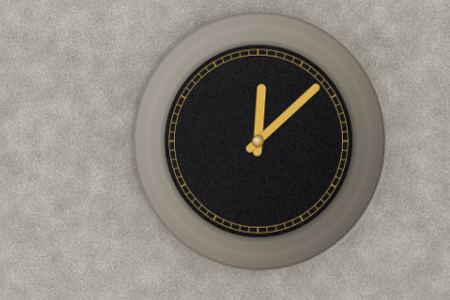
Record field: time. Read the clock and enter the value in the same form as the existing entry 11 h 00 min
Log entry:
12 h 08 min
